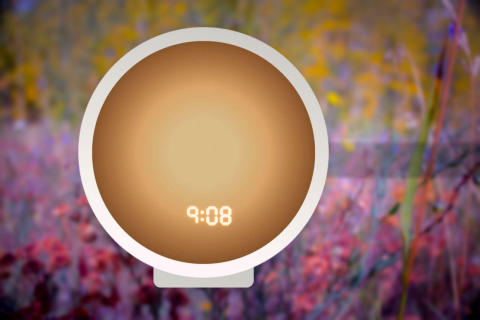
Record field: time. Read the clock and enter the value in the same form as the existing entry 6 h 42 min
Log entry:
9 h 08 min
